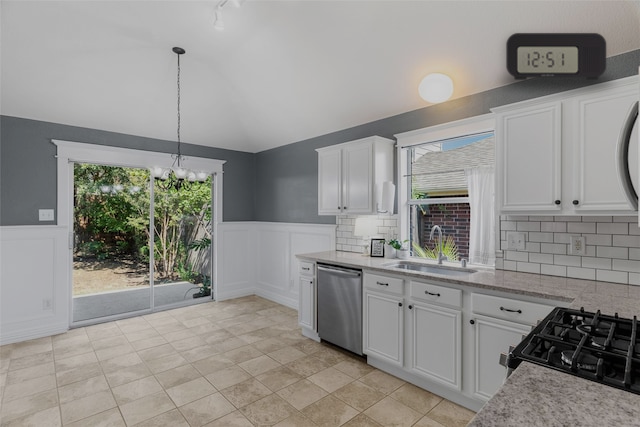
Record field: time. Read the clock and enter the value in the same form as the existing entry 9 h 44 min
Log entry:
12 h 51 min
